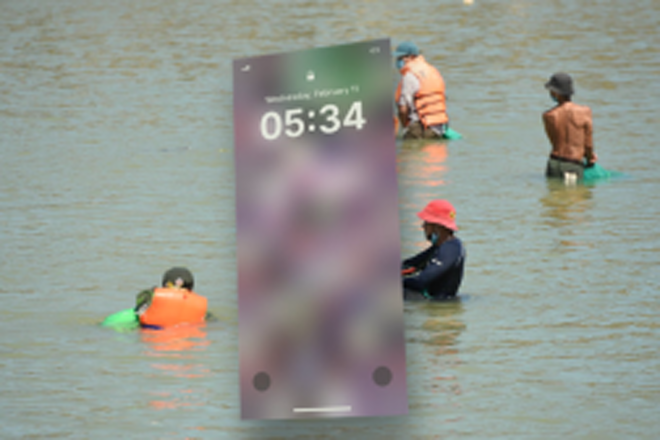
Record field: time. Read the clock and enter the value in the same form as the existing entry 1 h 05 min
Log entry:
5 h 34 min
